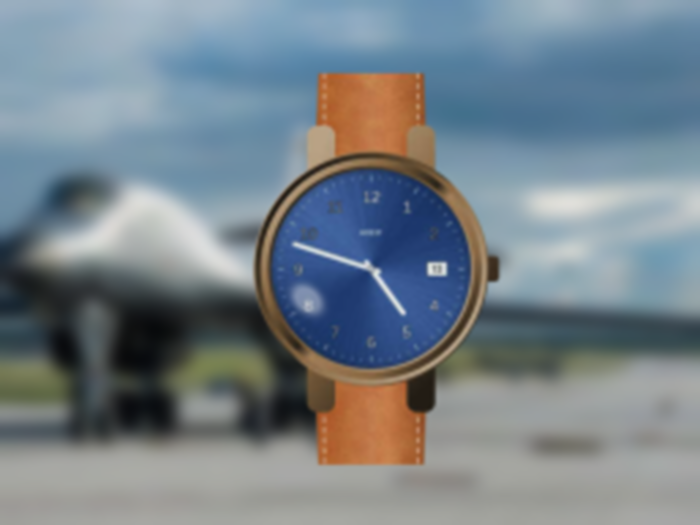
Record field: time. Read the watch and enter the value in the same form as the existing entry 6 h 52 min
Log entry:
4 h 48 min
